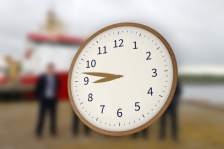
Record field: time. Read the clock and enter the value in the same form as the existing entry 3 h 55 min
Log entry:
8 h 47 min
